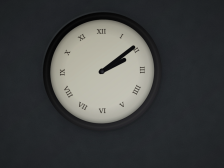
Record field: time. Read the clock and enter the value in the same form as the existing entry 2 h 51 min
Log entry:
2 h 09 min
